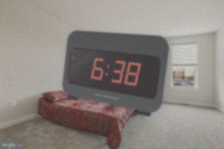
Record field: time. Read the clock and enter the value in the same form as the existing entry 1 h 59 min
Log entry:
6 h 38 min
